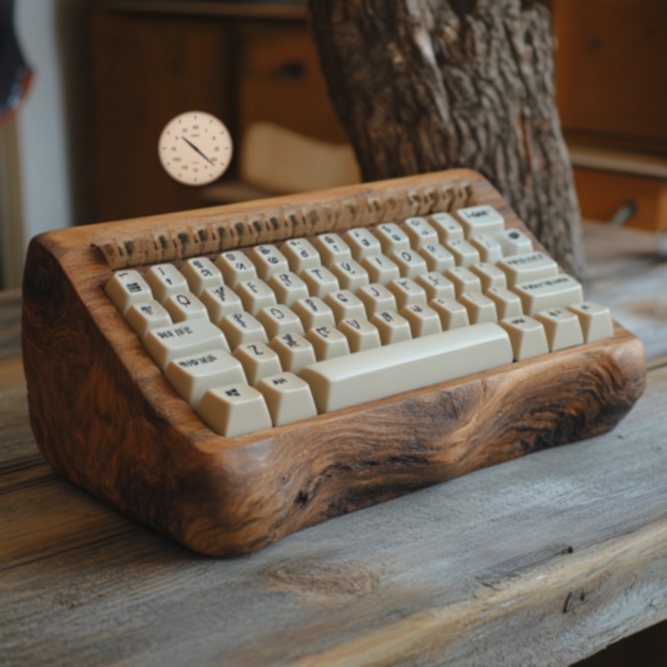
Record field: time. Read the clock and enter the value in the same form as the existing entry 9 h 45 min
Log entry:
10 h 22 min
